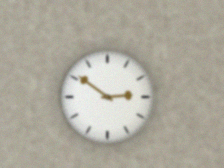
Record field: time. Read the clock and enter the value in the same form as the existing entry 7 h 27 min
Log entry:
2 h 51 min
